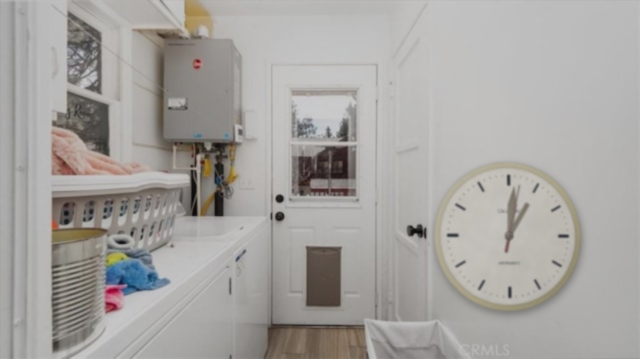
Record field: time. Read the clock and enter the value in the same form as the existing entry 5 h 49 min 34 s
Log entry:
1 h 01 min 02 s
